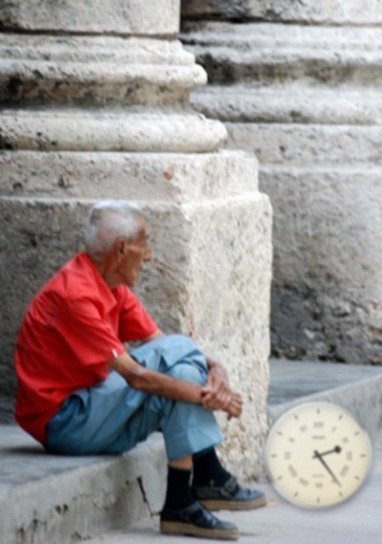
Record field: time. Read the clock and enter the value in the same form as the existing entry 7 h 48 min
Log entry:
2 h 24 min
